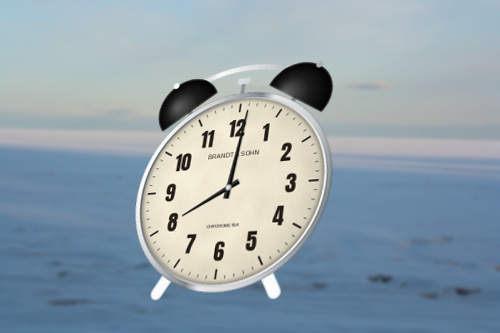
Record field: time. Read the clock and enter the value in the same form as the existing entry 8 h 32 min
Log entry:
8 h 01 min
